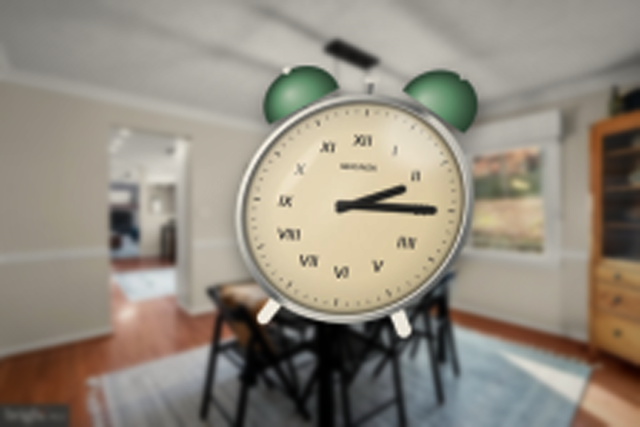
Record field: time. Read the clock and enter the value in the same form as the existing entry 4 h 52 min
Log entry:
2 h 15 min
